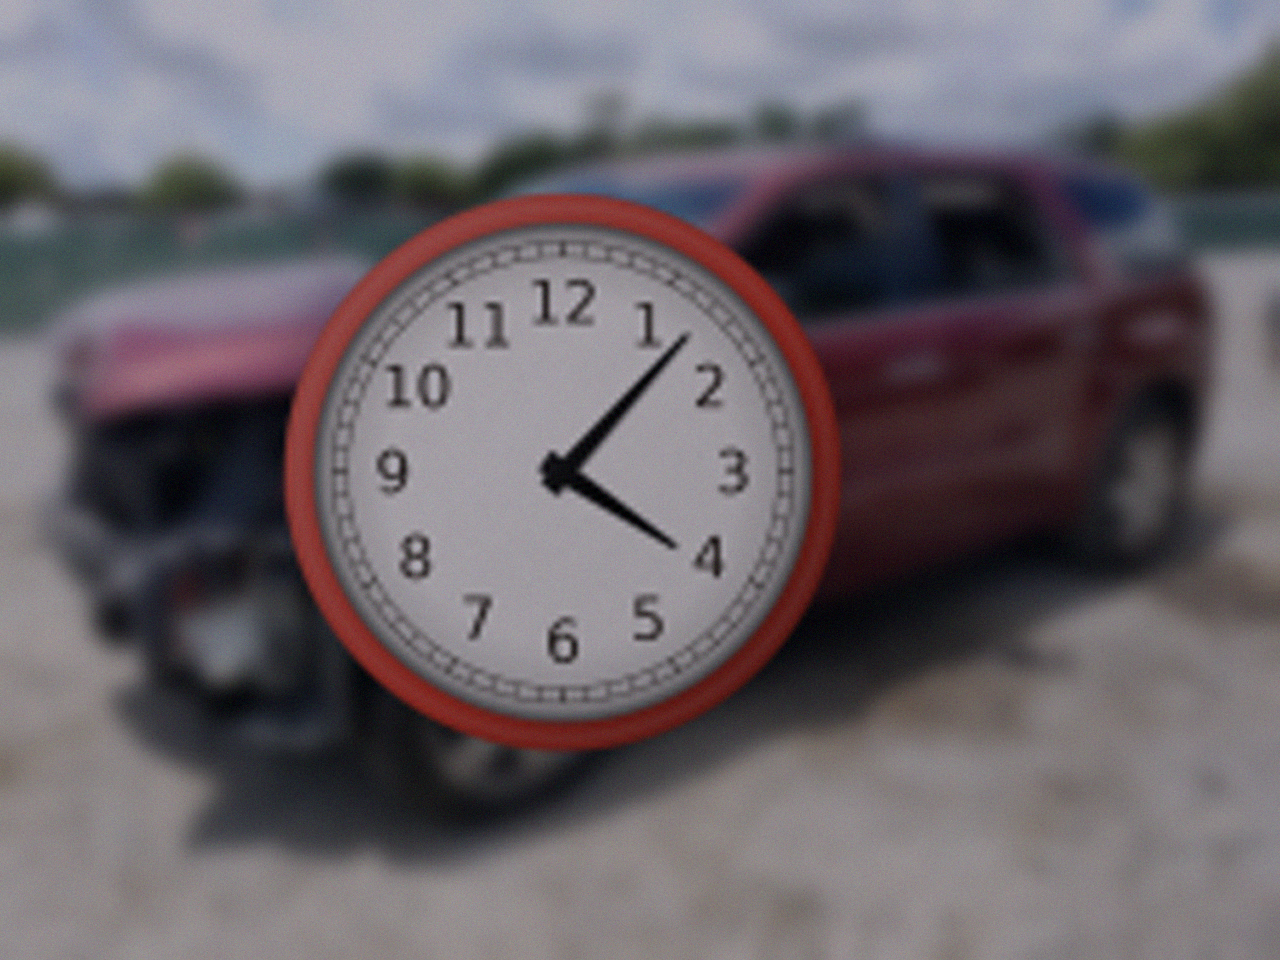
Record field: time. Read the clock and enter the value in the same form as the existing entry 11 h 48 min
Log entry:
4 h 07 min
